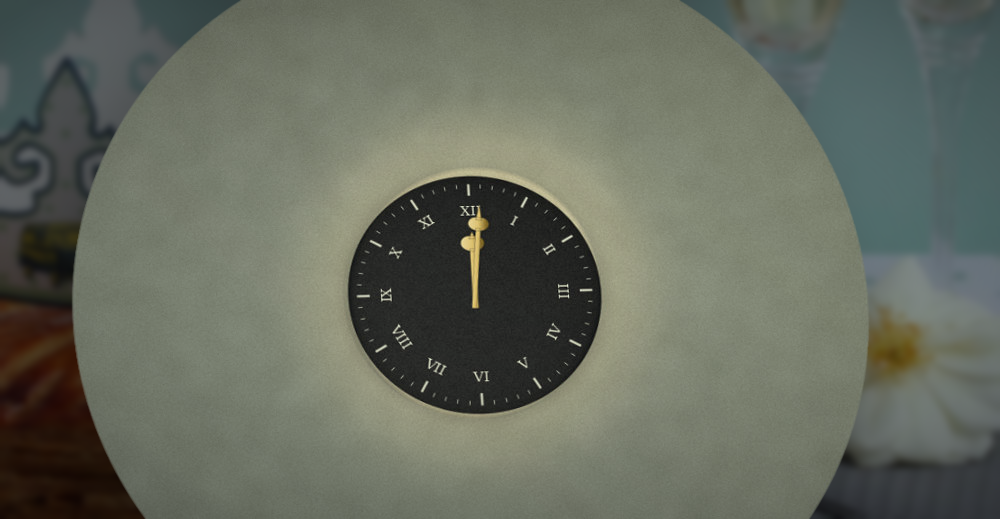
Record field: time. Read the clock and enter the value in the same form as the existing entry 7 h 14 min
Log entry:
12 h 01 min
